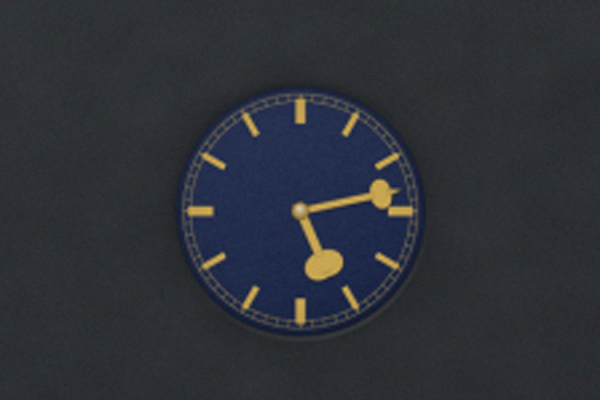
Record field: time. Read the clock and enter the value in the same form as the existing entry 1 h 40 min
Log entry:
5 h 13 min
